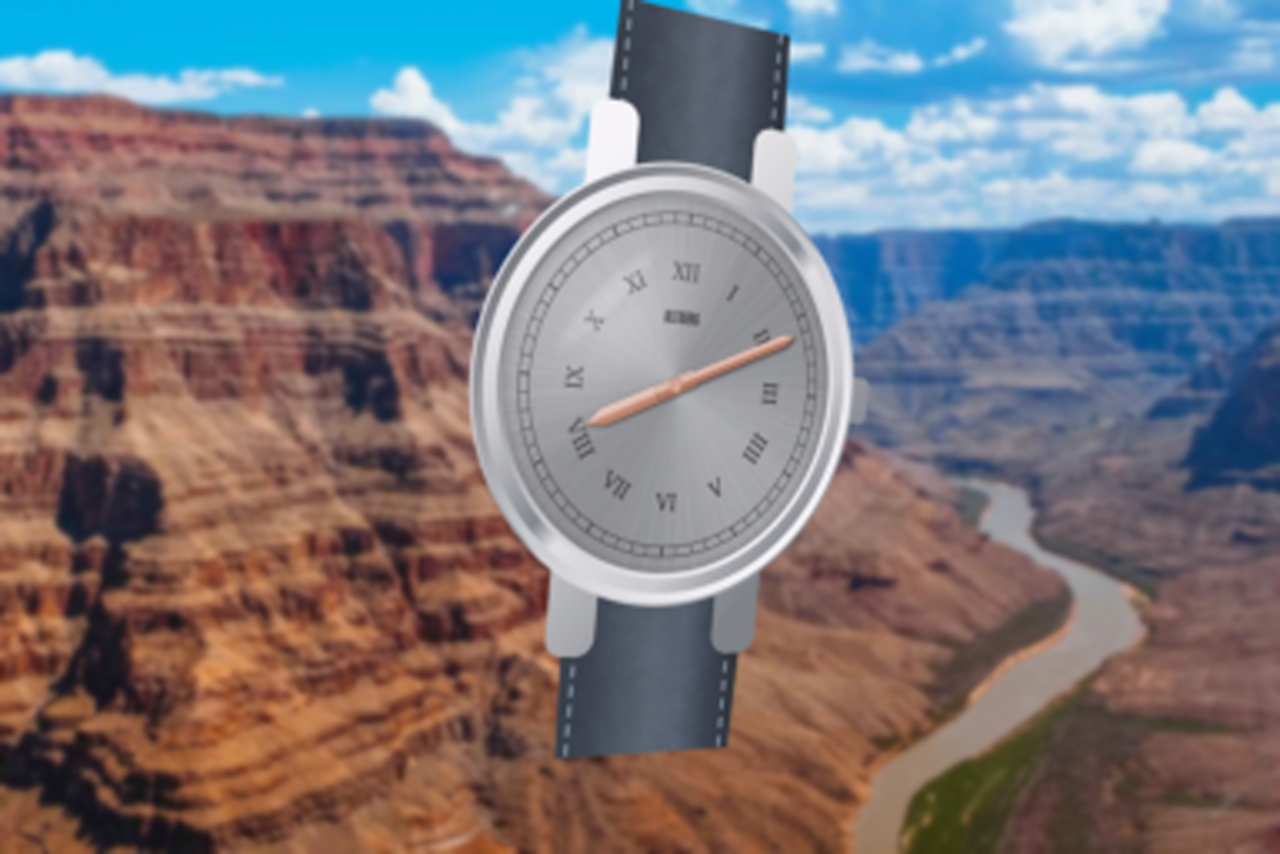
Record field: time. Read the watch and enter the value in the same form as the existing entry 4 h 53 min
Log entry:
8 h 11 min
